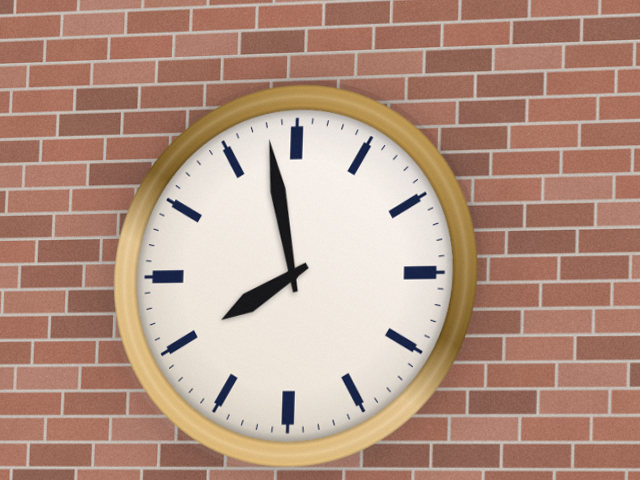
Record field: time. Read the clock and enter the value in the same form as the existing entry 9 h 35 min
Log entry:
7 h 58 min
